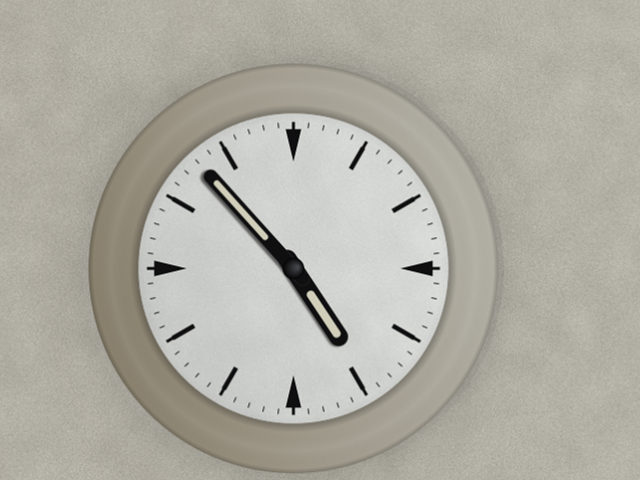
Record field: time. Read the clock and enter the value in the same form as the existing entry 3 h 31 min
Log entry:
4 h 53 min
